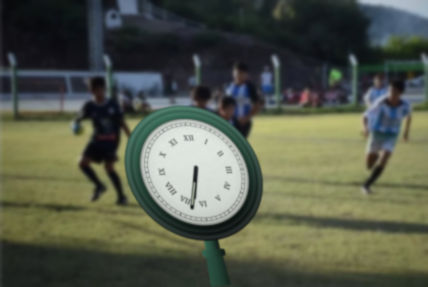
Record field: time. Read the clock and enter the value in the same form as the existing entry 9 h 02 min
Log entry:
6 h 33 min
